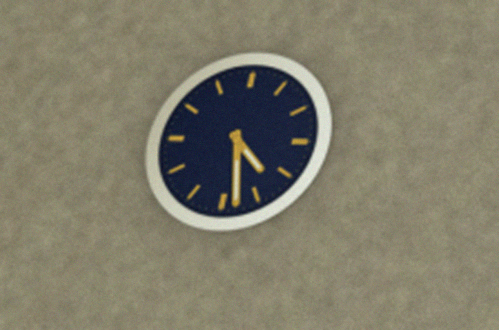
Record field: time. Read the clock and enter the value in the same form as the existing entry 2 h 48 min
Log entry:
4 h 28 min
